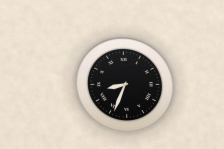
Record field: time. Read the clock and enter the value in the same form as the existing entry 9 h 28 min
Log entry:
8 h 34 min
